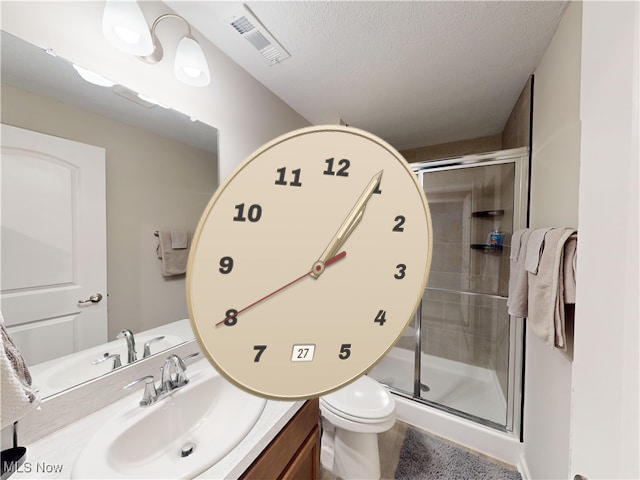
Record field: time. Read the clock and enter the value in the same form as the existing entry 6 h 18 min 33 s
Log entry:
1 h 04 min 40 s
